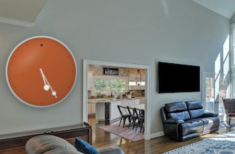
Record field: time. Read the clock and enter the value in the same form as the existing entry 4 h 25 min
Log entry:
5 h 25 min
